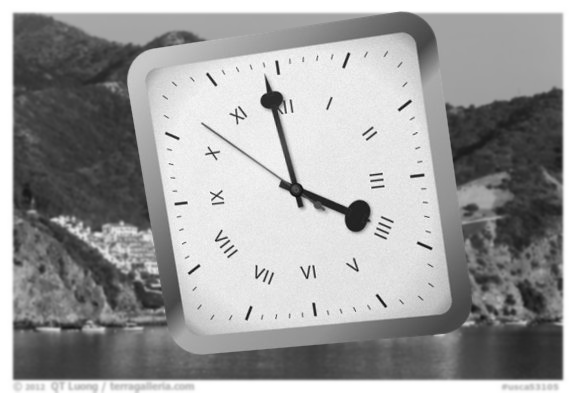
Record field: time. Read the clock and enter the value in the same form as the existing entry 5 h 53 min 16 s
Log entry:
3 h 58 min 52 s
